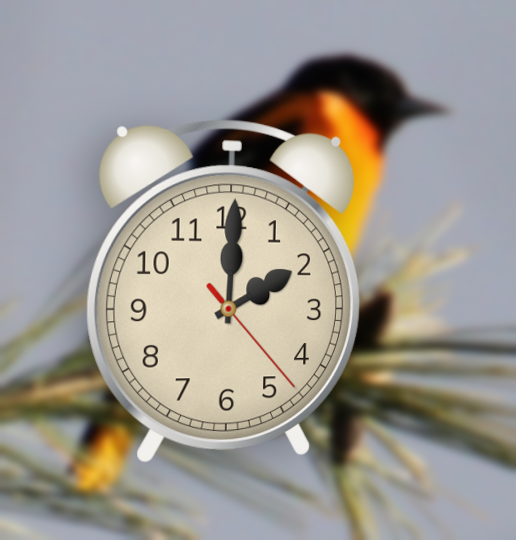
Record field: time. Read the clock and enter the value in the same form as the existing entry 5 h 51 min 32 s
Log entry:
2 h 00 min 23 s
